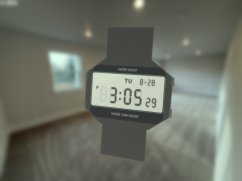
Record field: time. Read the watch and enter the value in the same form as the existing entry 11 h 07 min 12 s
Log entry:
3 h 05 min 29 s
